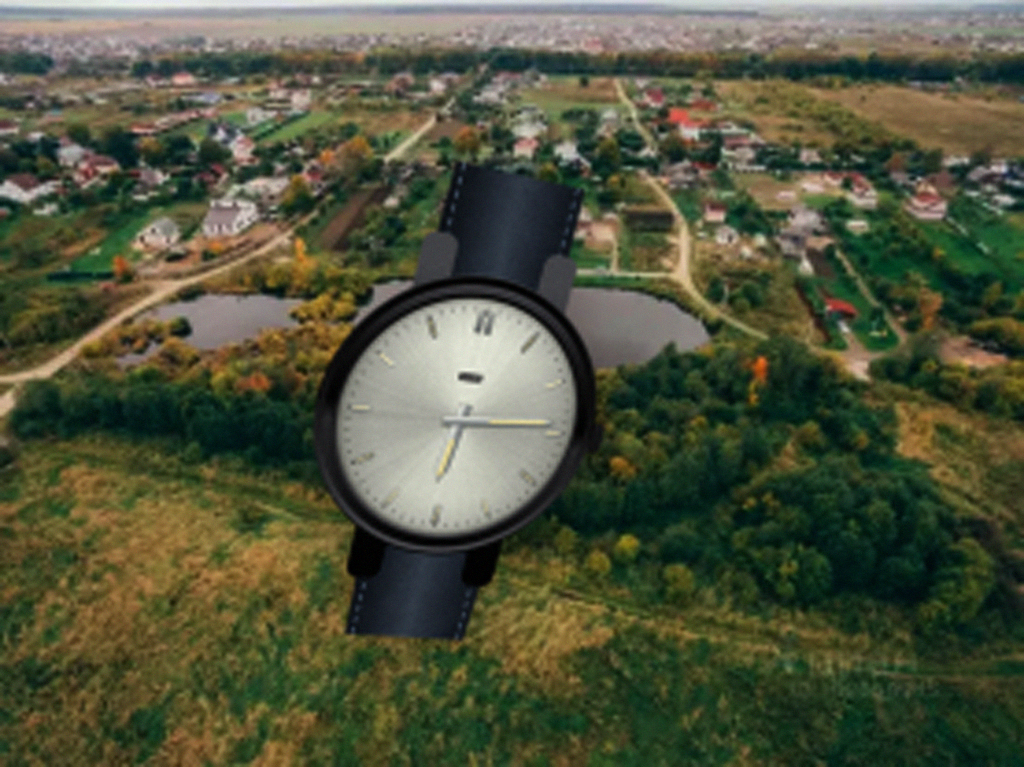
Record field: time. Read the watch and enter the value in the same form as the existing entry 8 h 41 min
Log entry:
6 h 14 min
